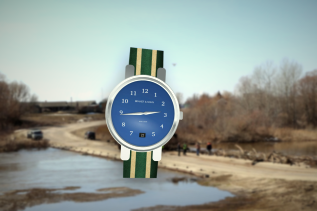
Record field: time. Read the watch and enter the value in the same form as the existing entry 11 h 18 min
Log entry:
2 h 44 min
